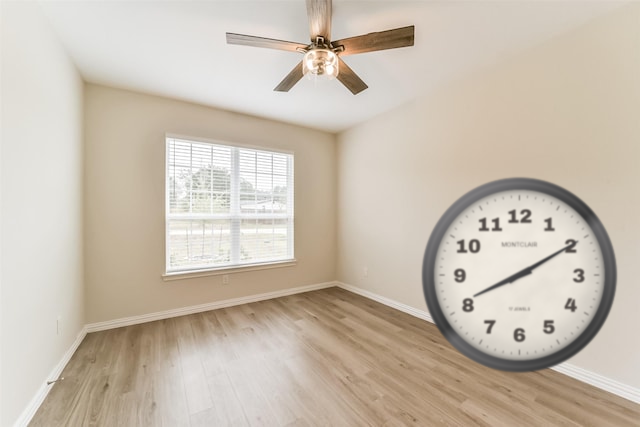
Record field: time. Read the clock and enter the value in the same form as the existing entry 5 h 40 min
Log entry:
8 h 10 min
